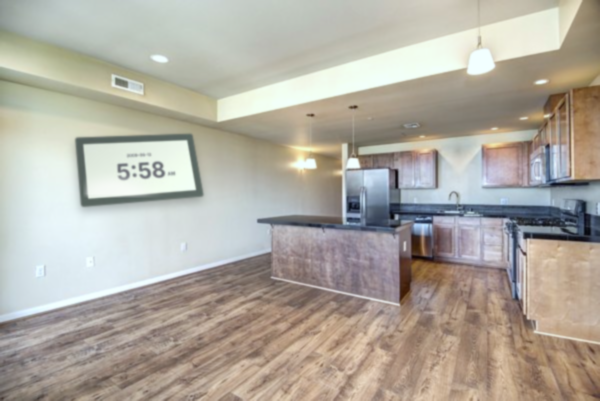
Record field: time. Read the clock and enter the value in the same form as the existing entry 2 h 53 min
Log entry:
5 h 58 min
